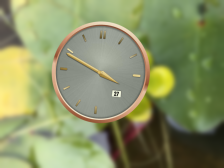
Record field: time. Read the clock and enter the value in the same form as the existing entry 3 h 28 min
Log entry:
3 h 49 min
